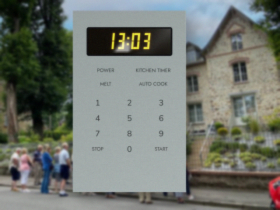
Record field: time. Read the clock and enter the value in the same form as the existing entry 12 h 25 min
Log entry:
13 h 03 min
